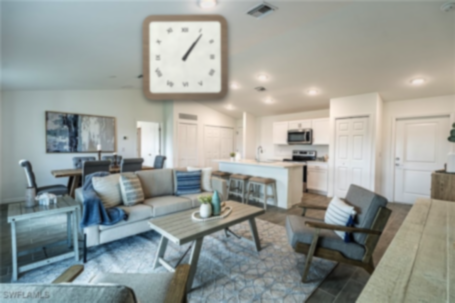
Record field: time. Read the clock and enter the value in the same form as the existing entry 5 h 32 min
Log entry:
1 h 06 min
